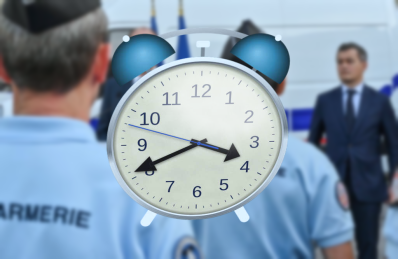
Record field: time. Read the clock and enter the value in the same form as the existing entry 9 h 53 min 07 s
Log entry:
3 h 40 min 48 s
